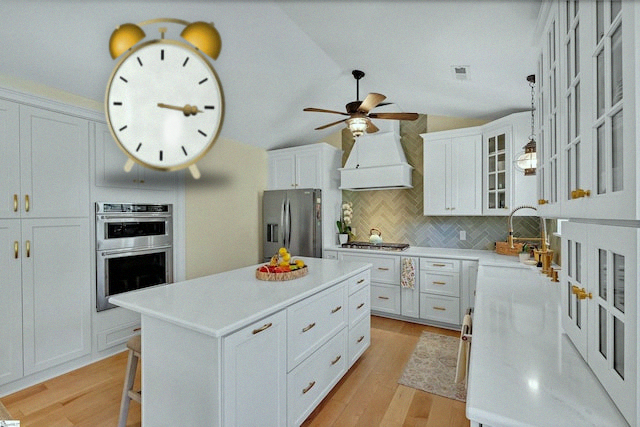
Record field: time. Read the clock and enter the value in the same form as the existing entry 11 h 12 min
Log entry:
3 h 16 min
